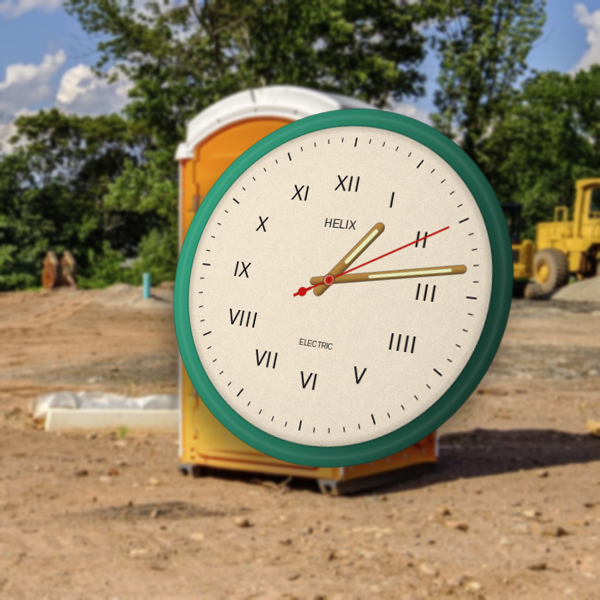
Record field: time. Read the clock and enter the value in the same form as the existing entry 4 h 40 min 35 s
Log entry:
1 h 13 min 10 s
